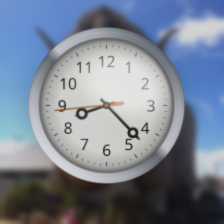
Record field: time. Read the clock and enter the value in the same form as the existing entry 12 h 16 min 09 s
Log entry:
8 h 22 min 44 s
